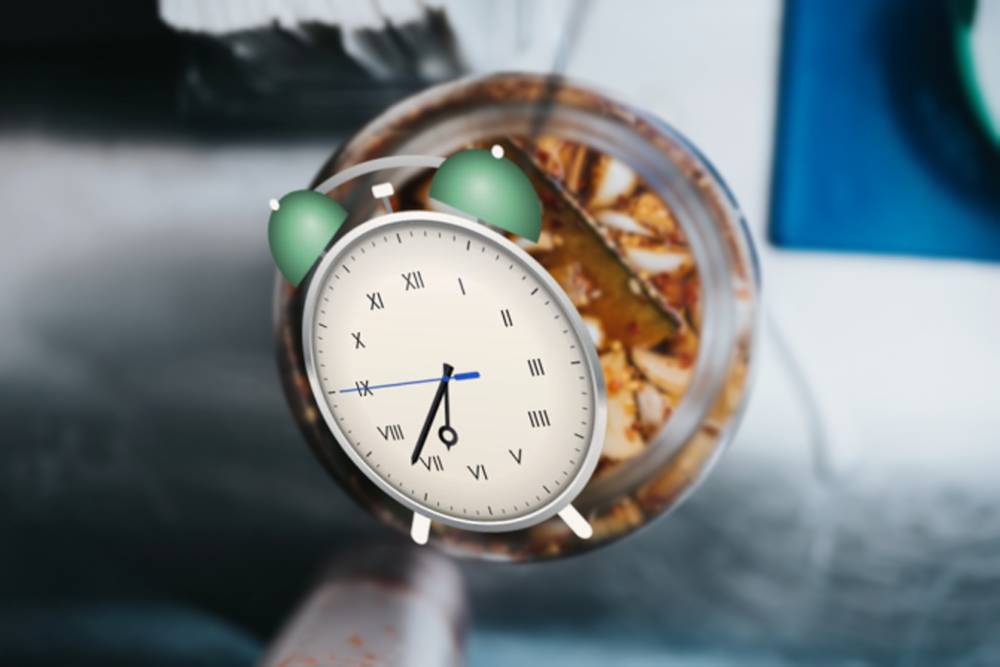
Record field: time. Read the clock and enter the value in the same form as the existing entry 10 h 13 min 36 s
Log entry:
6 h 36 min 45 s
